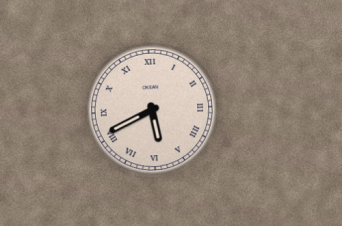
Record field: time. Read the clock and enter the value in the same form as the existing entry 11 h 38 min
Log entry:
5 h 41 min
